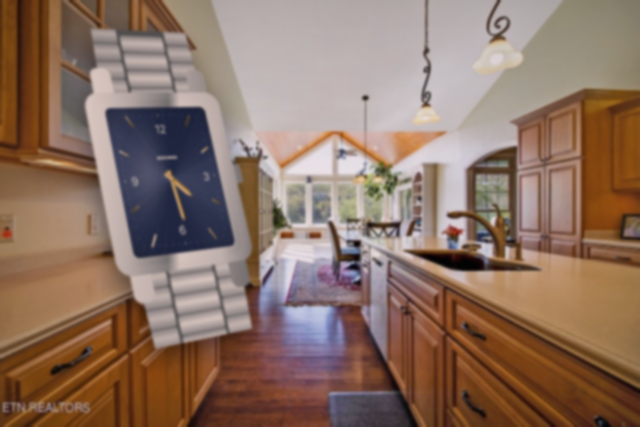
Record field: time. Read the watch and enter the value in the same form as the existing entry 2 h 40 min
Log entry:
4 h 29 min
